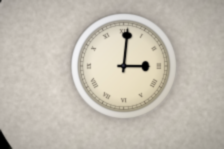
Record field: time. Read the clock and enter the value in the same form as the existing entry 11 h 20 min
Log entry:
3 h 01 min
